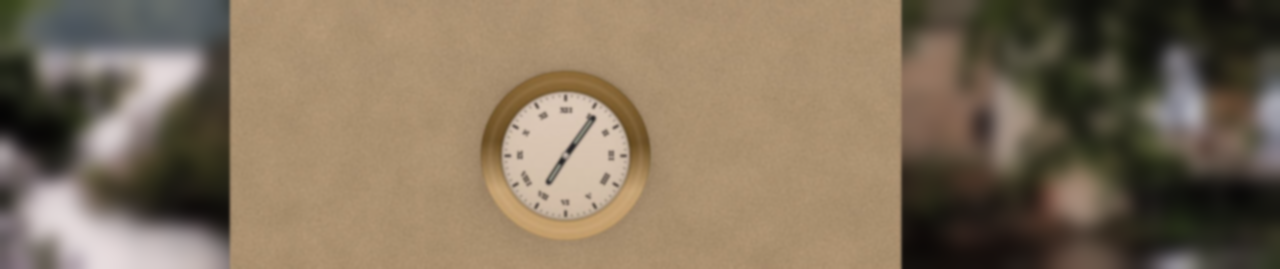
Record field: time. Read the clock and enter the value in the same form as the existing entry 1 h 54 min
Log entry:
7 h 06 min
